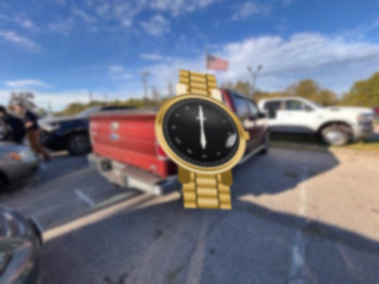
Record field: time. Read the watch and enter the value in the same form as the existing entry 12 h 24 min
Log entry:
6 h 00 min
